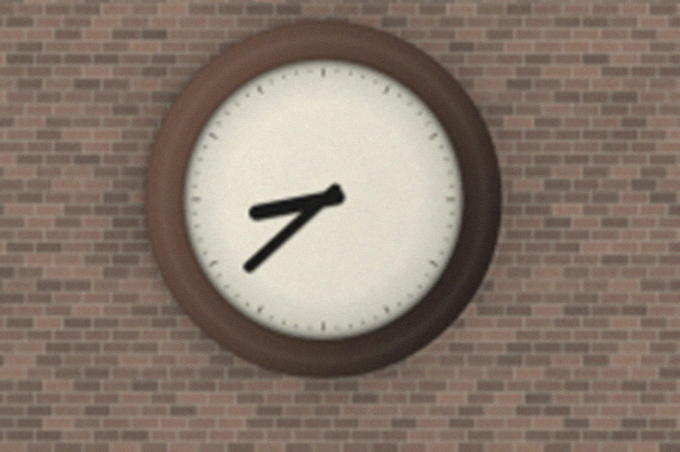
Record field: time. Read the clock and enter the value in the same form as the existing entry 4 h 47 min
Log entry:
8 h 38 min
